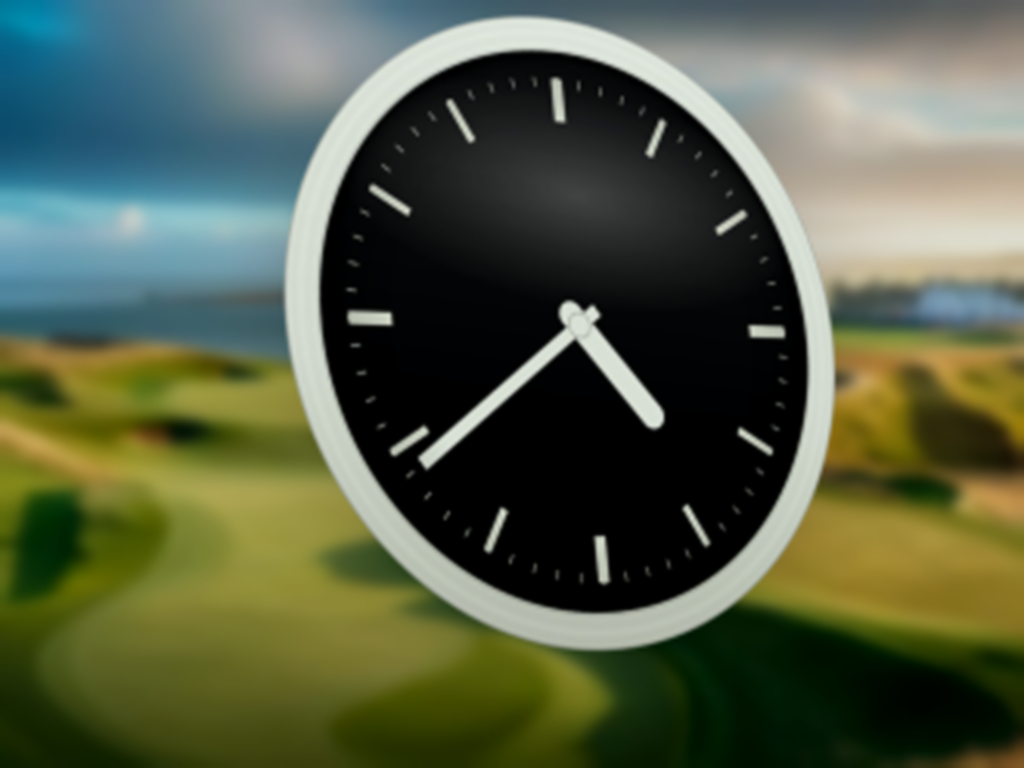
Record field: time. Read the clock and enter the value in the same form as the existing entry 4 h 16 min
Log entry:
4 h 39 min
